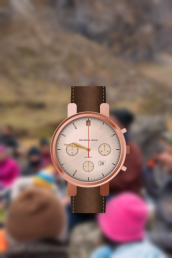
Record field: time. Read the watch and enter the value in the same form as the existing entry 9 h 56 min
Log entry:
9 h 47 min
